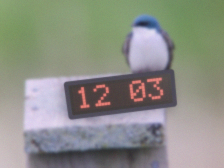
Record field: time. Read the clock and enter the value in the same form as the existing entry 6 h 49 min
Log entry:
12 h 03 min
